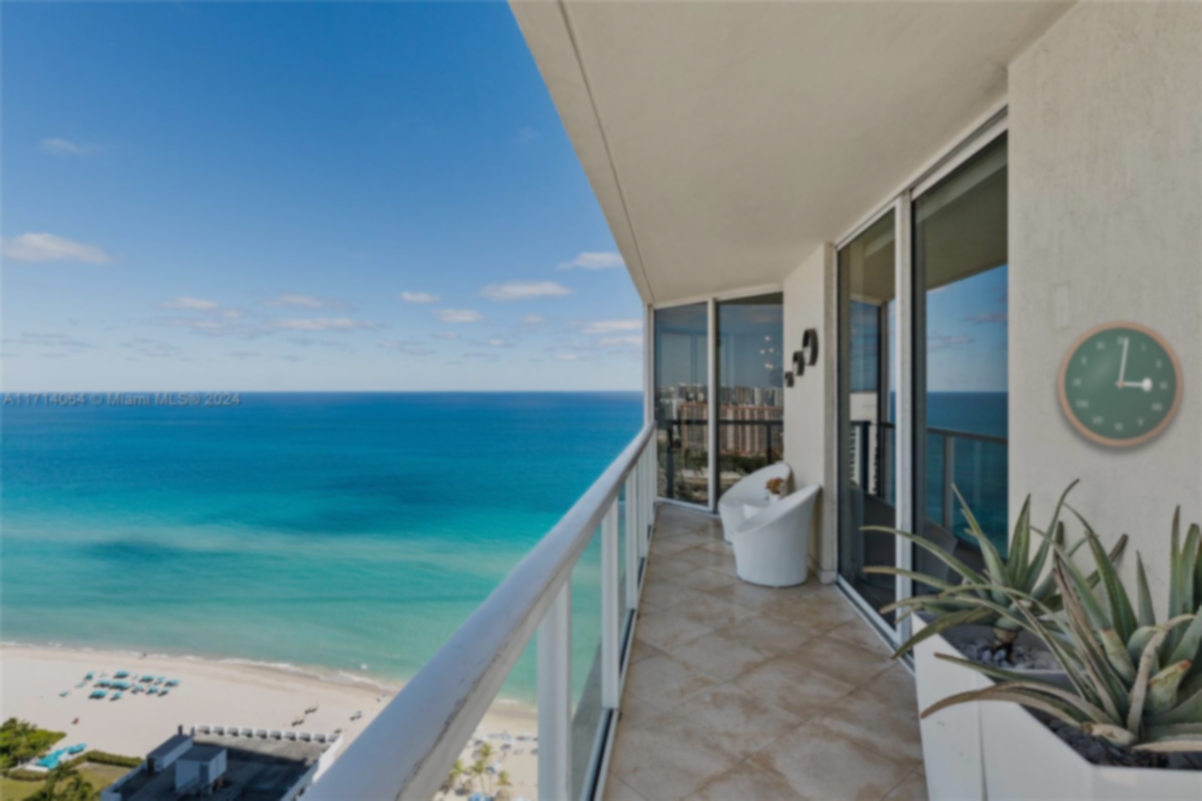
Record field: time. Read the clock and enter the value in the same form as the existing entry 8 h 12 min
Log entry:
3 h 01 min
